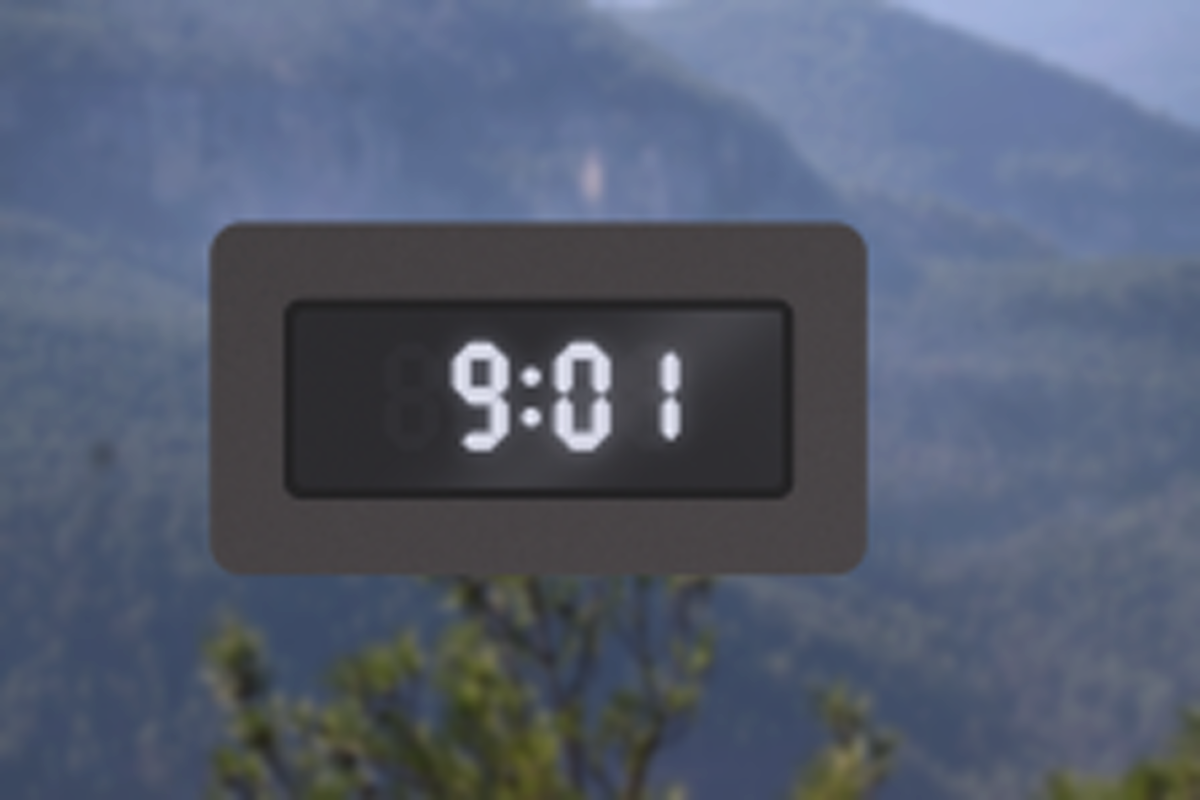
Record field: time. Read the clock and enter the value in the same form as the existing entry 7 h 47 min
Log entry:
9 h 01 min
